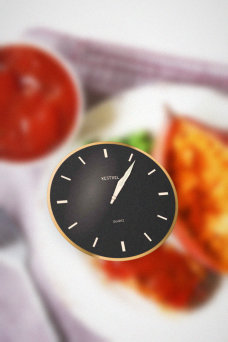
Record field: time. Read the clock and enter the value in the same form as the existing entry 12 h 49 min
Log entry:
1 h 06 min
